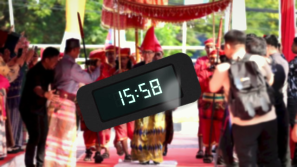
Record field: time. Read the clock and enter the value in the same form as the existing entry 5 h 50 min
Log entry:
15 h 58 min
